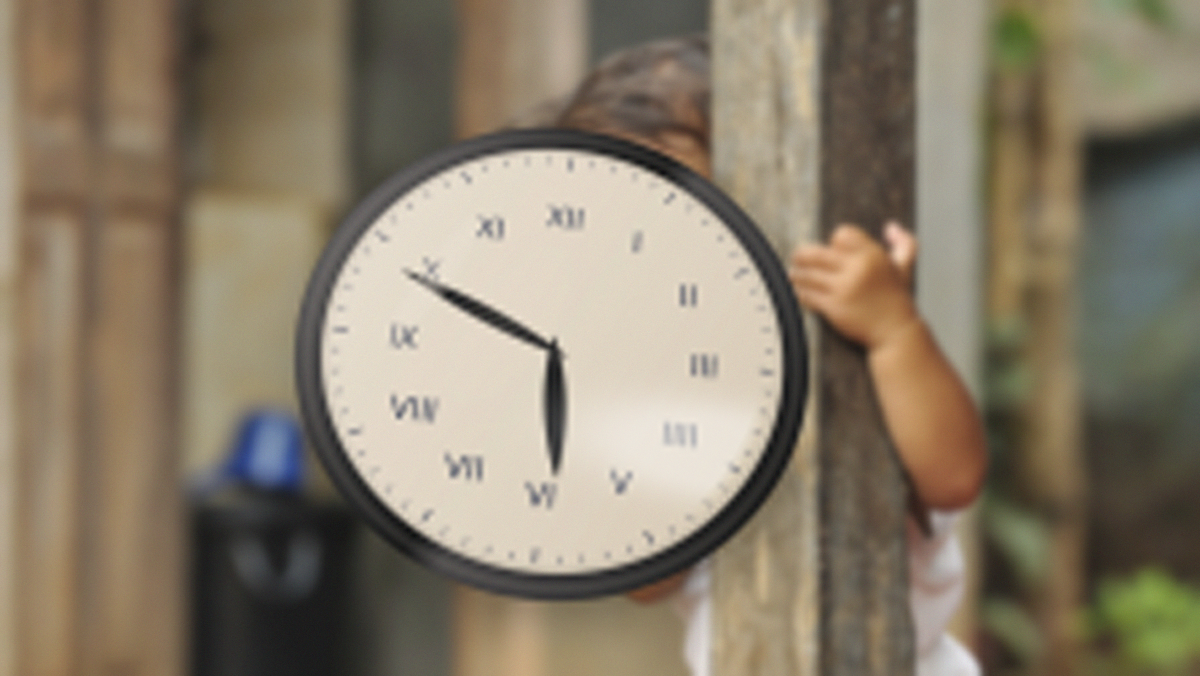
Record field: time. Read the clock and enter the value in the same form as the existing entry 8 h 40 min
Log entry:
5 h 49 min
